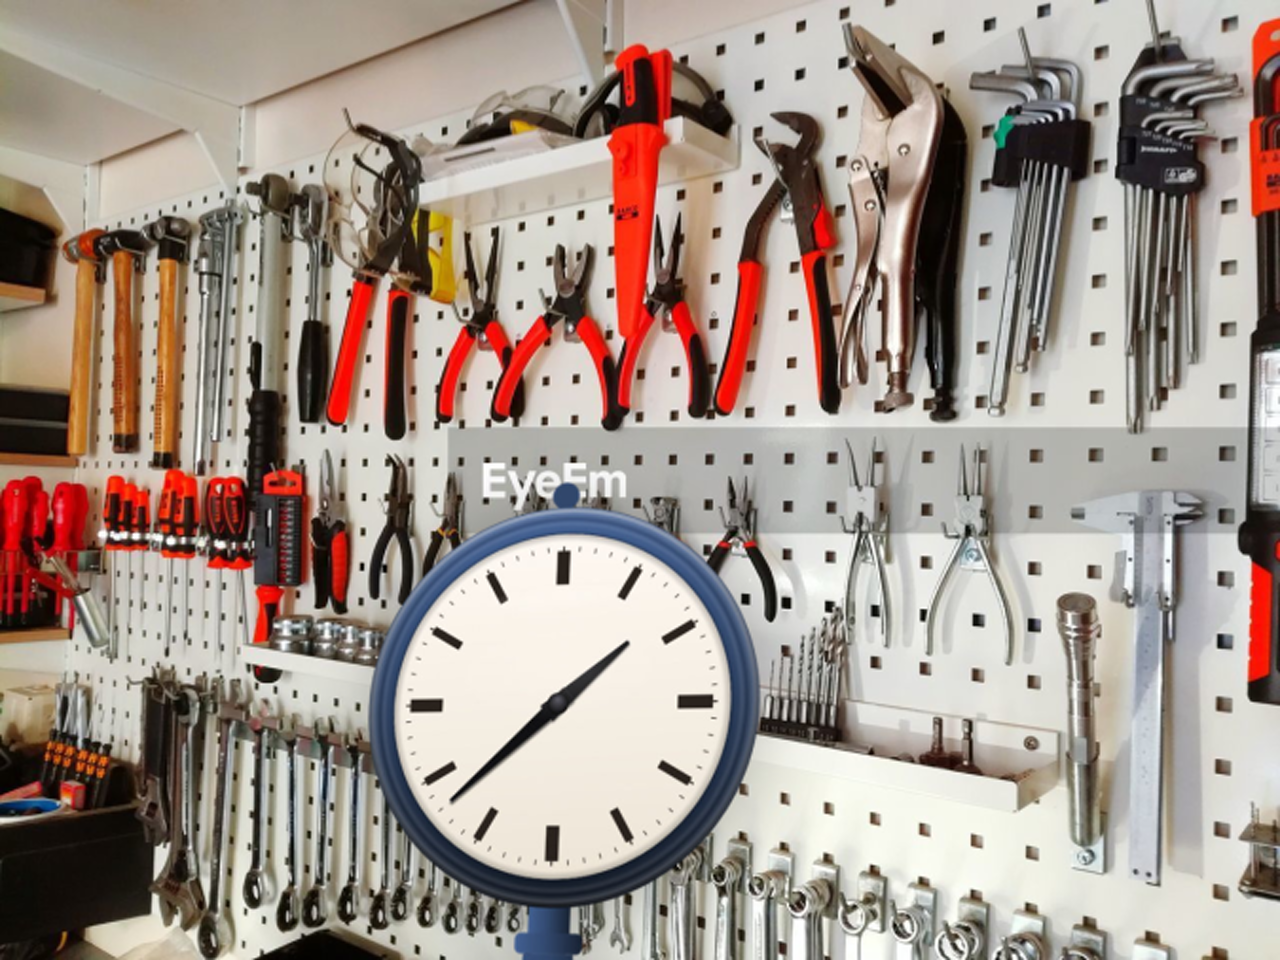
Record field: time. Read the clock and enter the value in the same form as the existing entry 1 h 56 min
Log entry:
1 h 38 min
